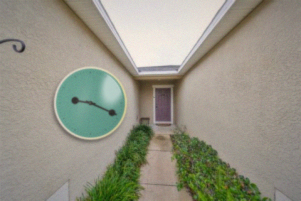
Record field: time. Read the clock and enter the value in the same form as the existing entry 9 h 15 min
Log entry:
9 h 19 min
